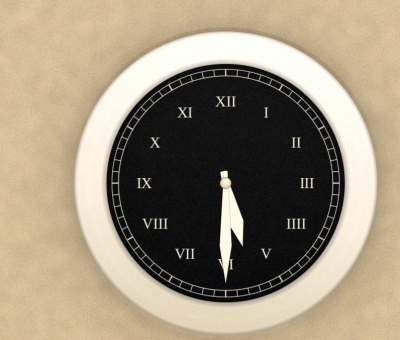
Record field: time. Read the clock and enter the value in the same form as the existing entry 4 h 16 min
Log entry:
5 h 30 min
